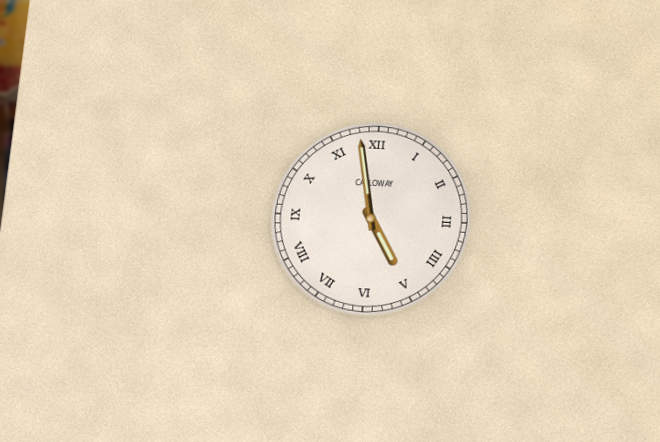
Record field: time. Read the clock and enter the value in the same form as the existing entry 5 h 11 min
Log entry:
4 h 58 min
